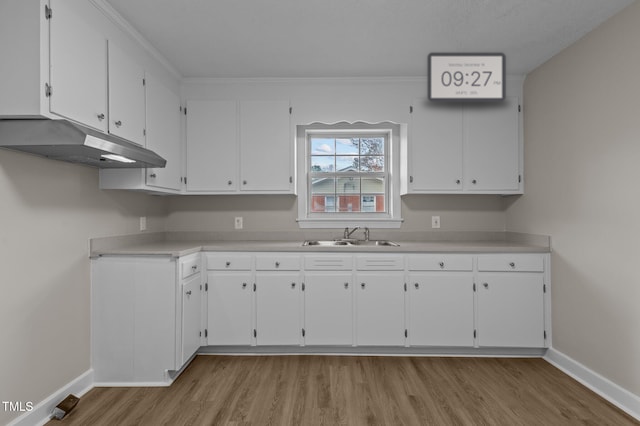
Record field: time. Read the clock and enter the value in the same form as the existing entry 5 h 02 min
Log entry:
9 h 27 min
